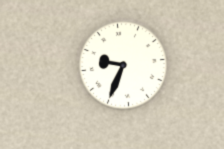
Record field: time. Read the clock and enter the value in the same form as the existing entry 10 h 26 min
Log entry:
9 h 35 min
